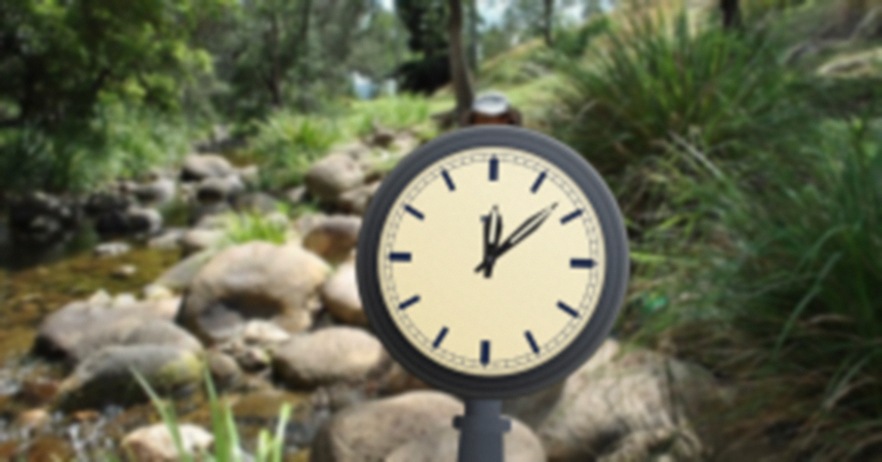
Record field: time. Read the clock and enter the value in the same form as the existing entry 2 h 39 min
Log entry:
12 h 08 min
